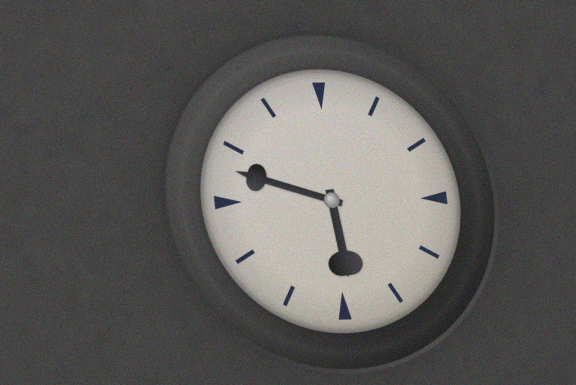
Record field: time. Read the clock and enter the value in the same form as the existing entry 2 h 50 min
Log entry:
5 h 48 min
